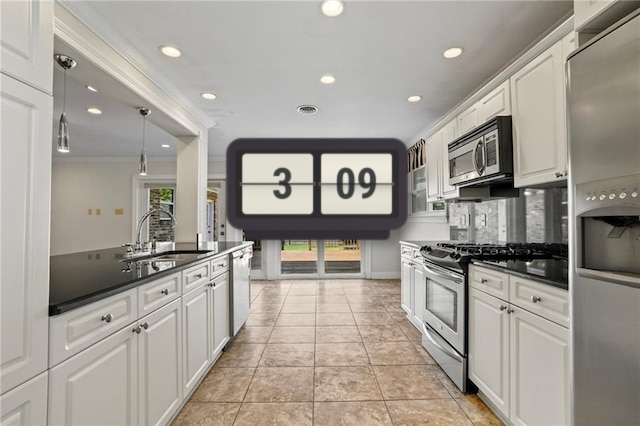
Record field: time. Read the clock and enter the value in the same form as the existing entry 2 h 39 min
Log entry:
3 h 09 min
